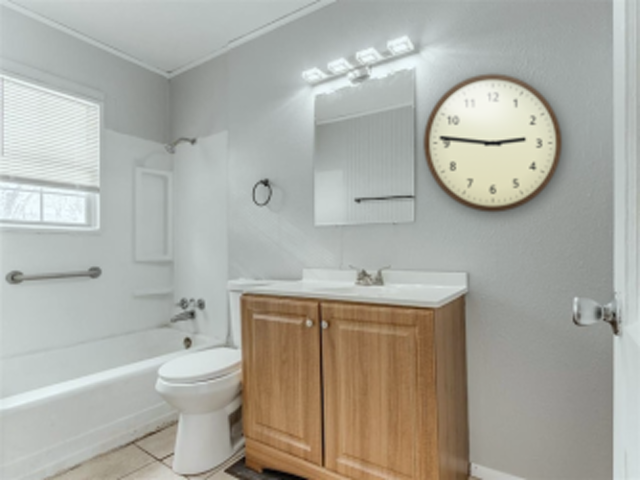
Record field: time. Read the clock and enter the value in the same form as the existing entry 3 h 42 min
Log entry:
2 h 46 min
